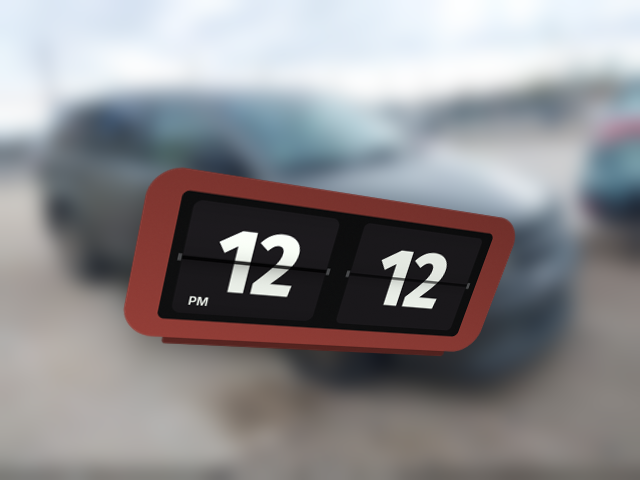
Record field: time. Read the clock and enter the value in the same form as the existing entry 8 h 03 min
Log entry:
12 h 12 min
